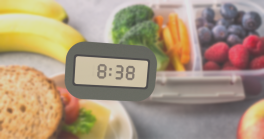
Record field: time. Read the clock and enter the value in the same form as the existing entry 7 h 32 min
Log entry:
8 h 38 min
